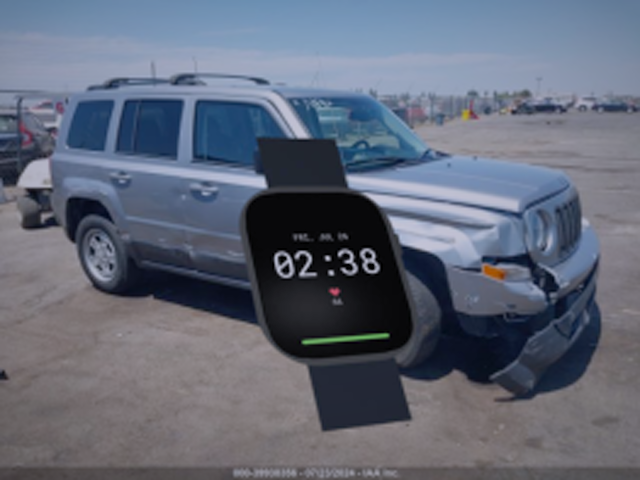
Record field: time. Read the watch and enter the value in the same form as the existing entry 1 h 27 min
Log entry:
2 h 38 min
